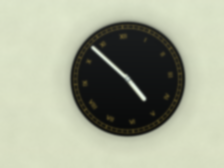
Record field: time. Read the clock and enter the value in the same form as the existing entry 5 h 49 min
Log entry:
4 h 53 min
